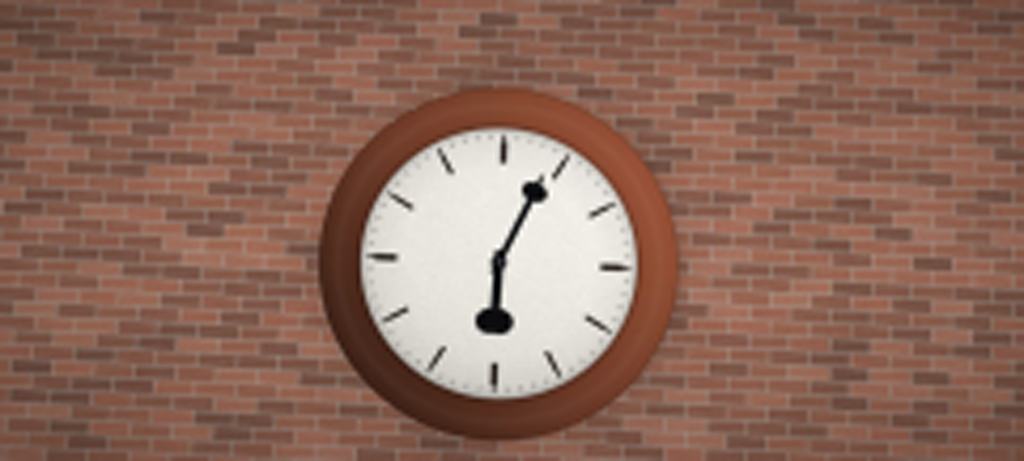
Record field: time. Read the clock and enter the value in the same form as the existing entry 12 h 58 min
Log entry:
6 h 04 min
